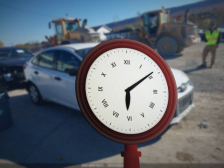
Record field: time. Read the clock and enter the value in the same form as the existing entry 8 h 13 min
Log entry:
6 h 09 min
